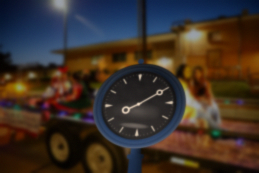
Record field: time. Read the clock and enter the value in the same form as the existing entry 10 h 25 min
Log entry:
8 h 10 min
